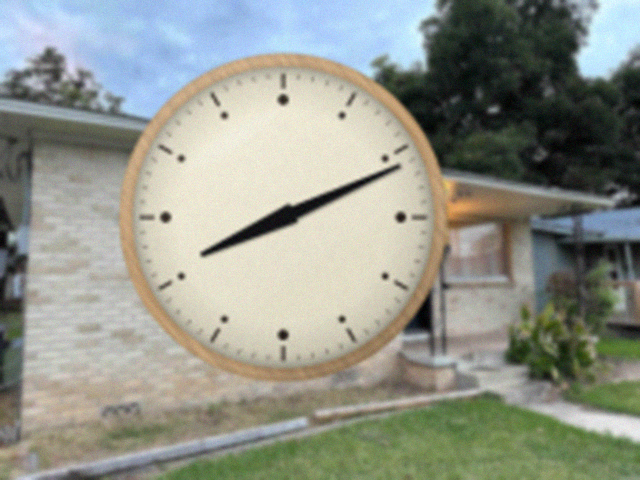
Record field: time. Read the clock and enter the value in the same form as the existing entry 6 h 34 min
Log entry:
8 h 11 min
